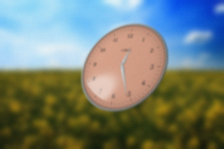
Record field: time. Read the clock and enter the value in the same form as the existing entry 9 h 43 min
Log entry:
12 h 26 min
